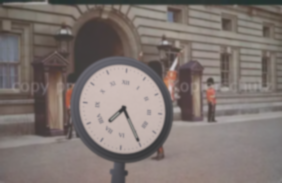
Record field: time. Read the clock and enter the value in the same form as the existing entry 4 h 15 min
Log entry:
7 h 25 min
